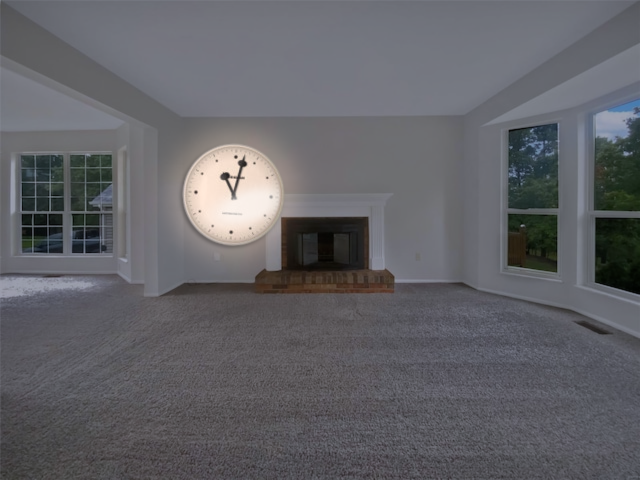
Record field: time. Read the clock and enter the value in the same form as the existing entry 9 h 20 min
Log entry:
11 h 02 min
